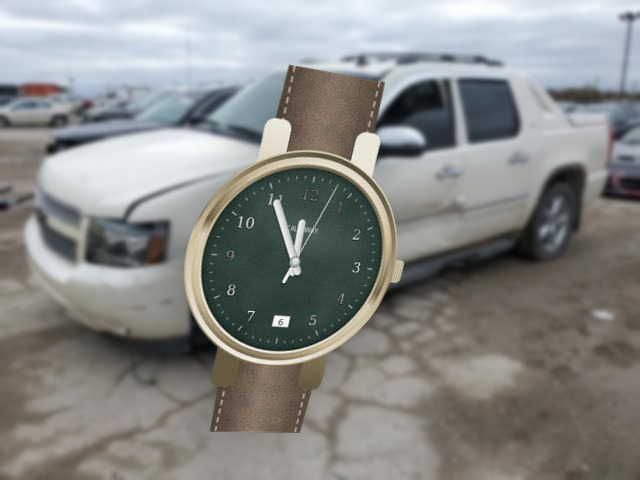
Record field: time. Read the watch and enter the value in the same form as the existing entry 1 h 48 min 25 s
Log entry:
11 h 55 min 03 s
